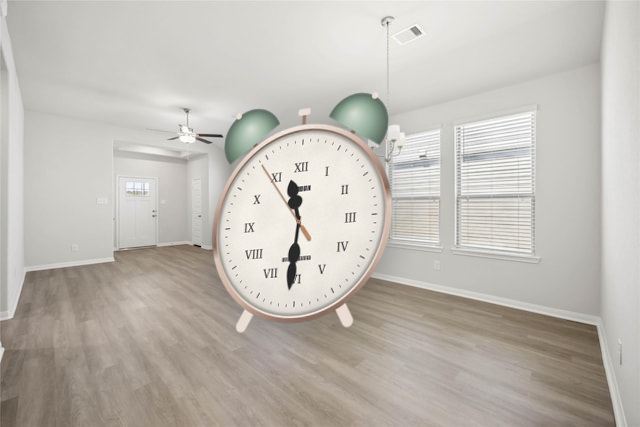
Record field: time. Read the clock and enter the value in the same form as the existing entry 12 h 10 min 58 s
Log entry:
11 h 30 min 54 s
